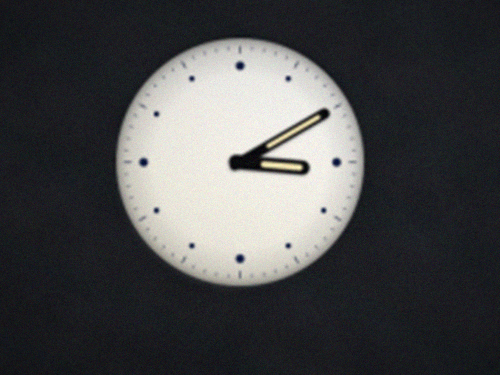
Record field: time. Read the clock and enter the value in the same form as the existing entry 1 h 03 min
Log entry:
3 h 10 min
